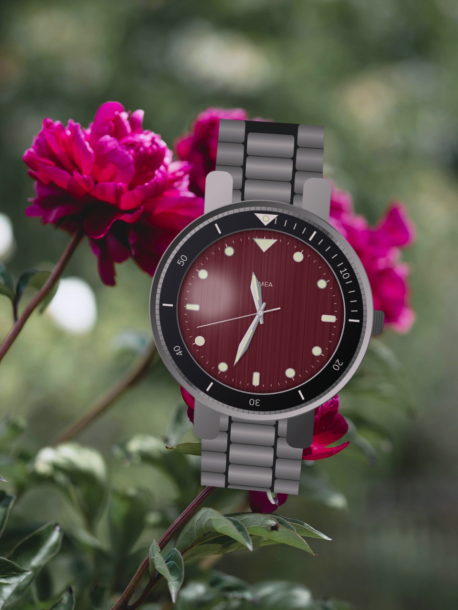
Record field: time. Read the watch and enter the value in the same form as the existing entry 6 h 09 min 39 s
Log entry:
11 h 33 min 42 s
